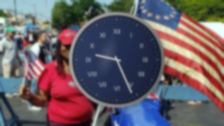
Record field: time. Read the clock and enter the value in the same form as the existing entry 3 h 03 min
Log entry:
9 h 26 min
